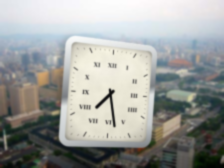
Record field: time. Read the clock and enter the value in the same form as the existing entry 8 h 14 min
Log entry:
7 h 28 min
